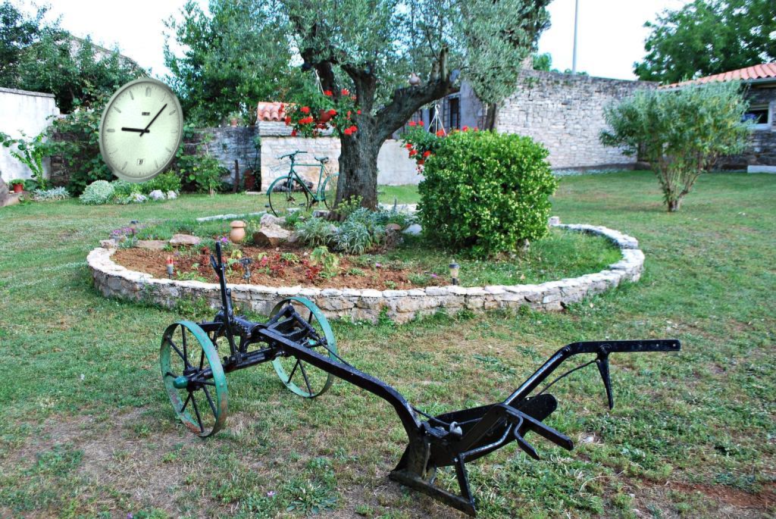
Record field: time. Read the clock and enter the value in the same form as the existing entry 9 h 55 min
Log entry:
9 h 07 min
